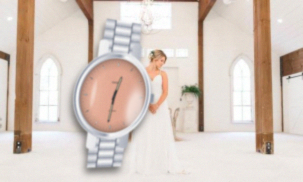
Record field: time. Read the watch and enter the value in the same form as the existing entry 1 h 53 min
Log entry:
12 h 31 min
